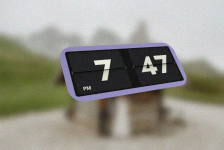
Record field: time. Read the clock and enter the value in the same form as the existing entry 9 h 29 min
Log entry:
7 h 47 min
